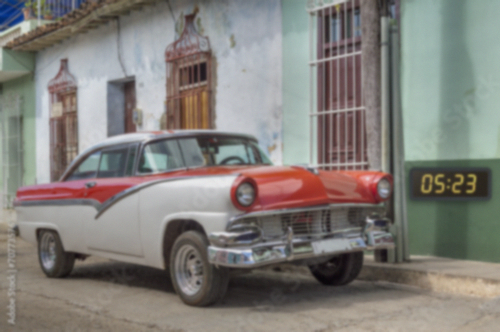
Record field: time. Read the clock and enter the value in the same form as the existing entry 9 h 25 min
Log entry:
5 h 23 min
